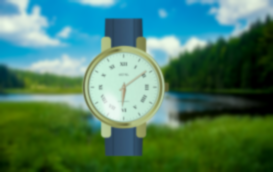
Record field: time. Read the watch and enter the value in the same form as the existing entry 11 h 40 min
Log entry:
6 h 09 min
